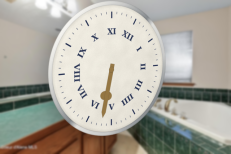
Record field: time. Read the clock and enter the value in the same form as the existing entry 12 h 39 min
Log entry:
5 h 27 min
